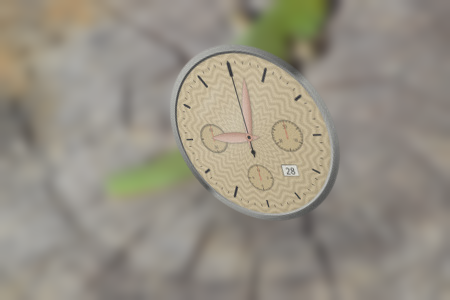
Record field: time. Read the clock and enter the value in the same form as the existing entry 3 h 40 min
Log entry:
9 h 02 min
